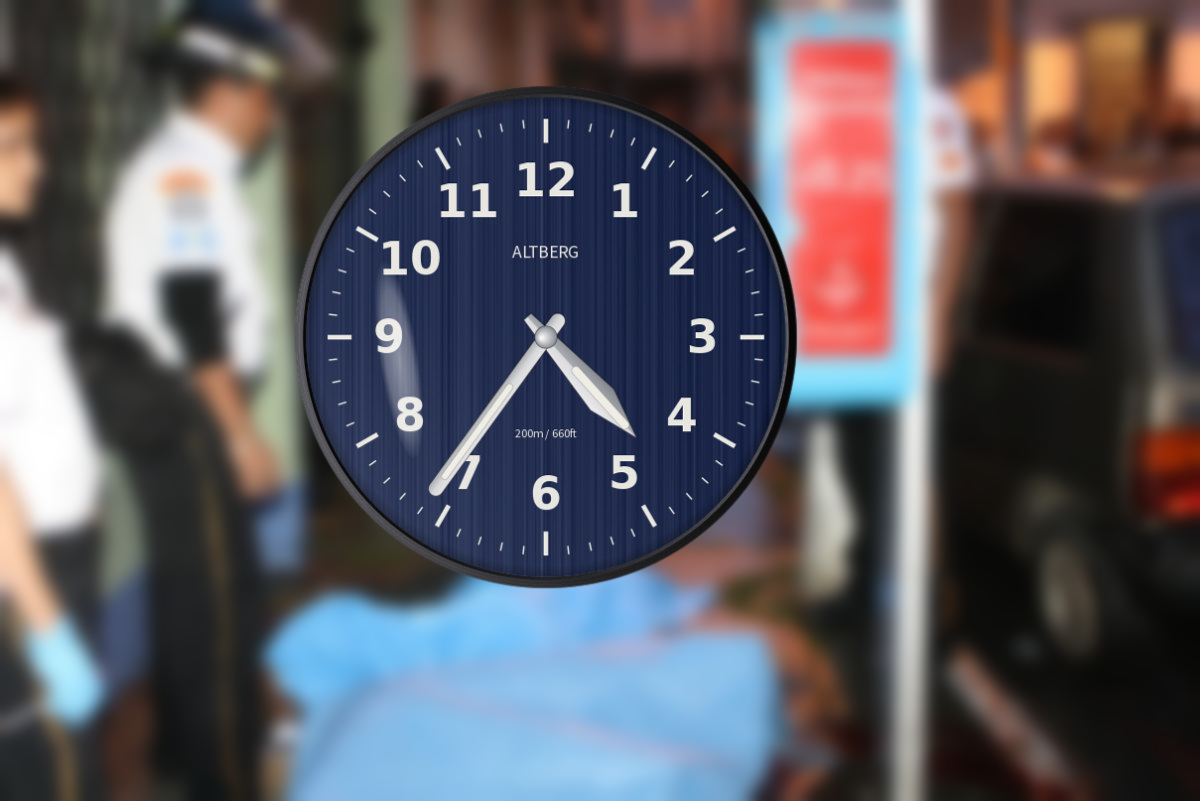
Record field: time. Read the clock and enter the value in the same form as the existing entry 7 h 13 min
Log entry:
4 h 36 min
